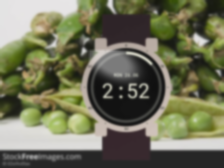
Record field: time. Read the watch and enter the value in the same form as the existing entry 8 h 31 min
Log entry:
2 h 52 min
